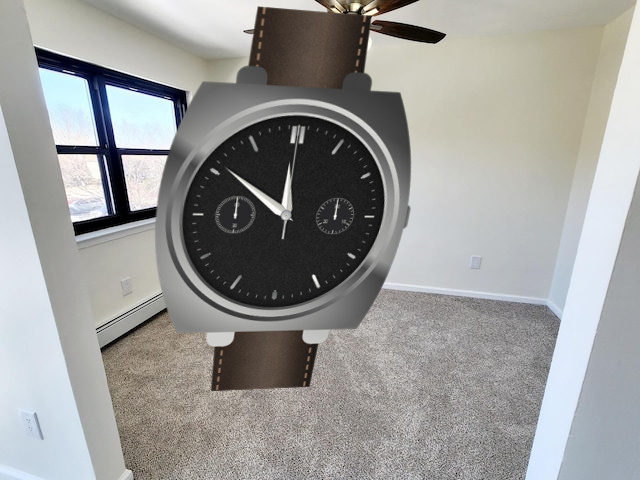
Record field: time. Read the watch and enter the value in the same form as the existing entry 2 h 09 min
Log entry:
11 h 51 min
